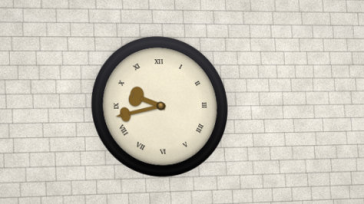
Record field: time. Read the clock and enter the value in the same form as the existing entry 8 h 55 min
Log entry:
9 h 43 min
